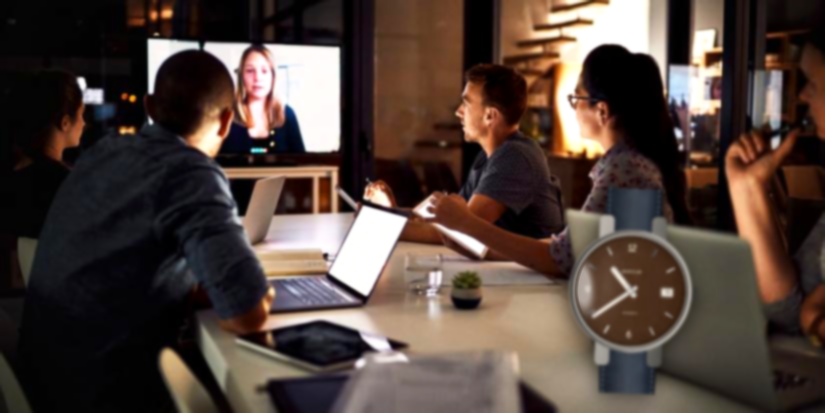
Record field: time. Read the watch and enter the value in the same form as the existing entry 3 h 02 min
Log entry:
10 h 39 min
